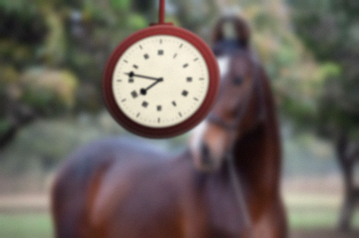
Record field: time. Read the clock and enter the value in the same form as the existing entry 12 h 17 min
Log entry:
7 h 47 min
